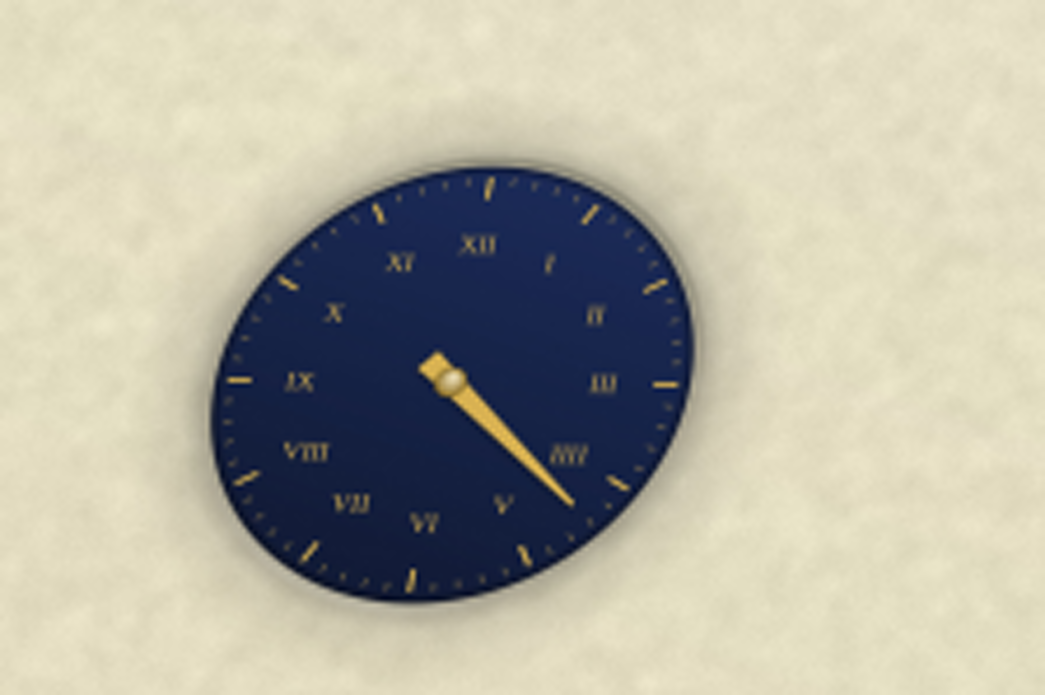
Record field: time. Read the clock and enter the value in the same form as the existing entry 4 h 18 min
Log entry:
4 h 22 min
